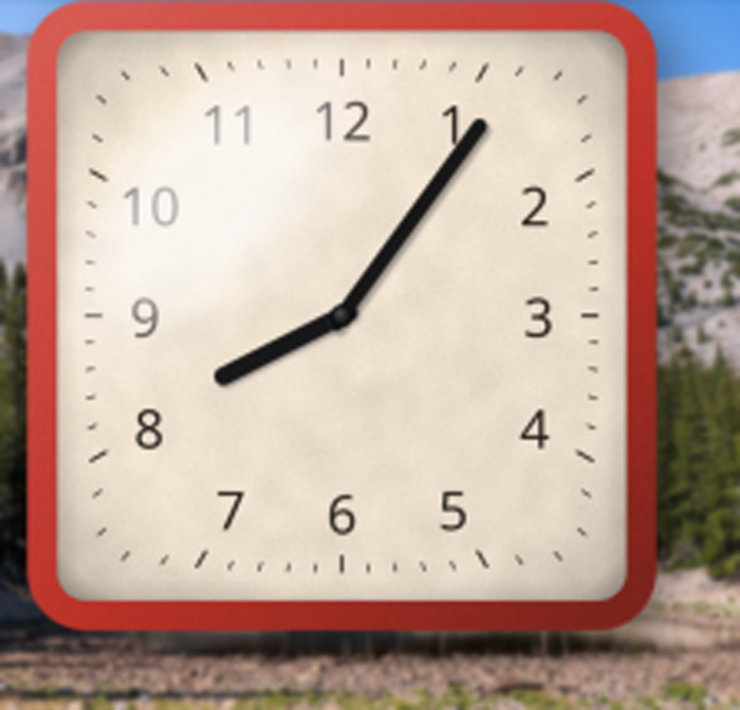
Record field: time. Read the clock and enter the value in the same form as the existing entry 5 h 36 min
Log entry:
8 h 06 min
